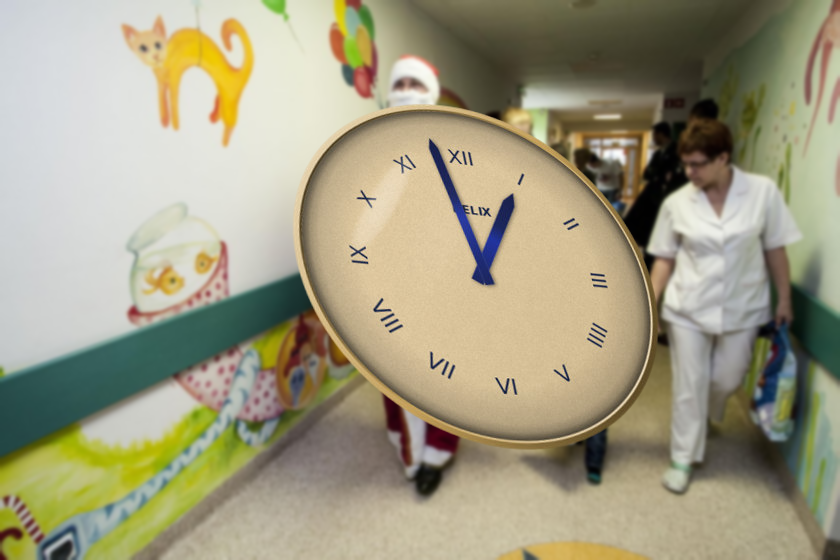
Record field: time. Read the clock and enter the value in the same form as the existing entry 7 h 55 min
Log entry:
12 h 58 min
